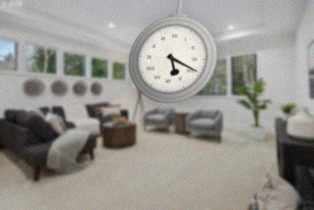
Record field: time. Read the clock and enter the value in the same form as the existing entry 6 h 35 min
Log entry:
5 h 19 min
